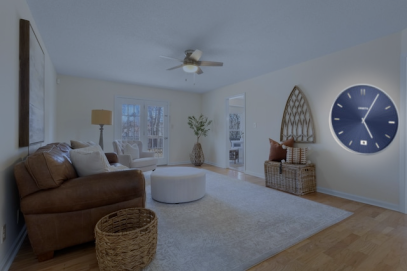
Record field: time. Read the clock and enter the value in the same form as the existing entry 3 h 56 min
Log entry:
5 h 05 min
